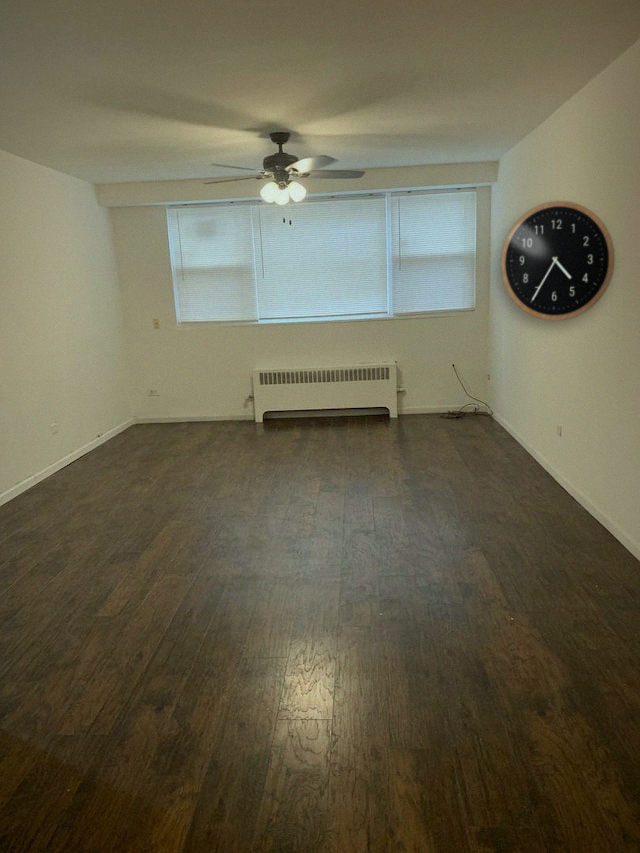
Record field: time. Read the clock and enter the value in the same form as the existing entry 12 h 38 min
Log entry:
4 h 35 min
